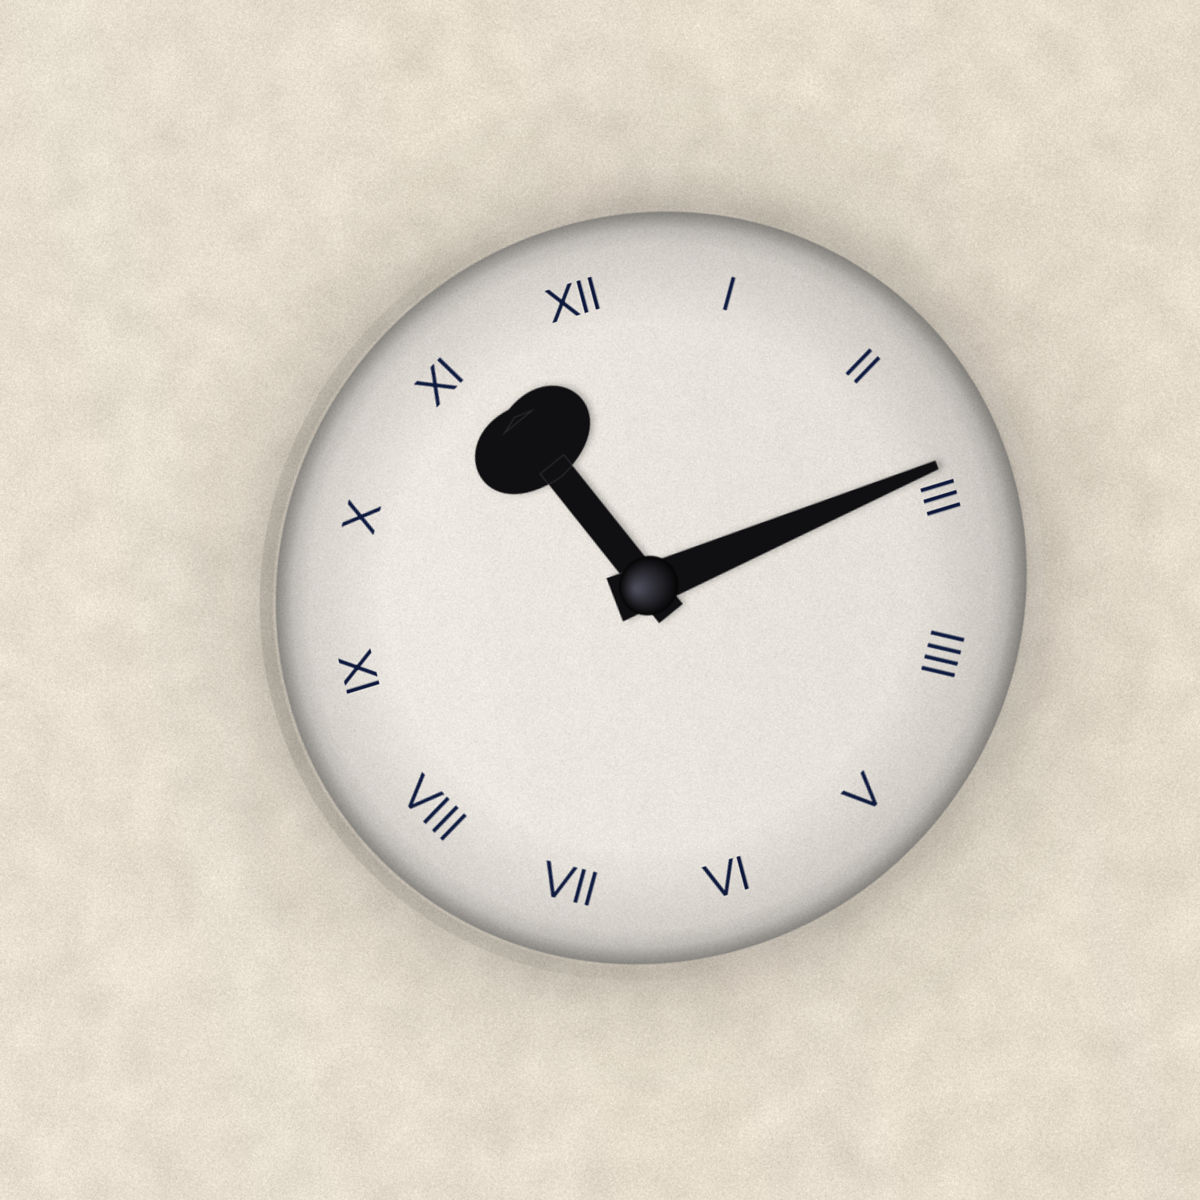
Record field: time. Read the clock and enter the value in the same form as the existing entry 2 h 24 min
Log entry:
11 h 14 min
